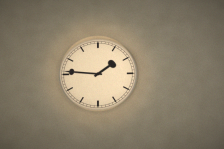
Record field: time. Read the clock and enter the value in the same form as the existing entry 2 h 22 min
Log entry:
1 h 46 min
